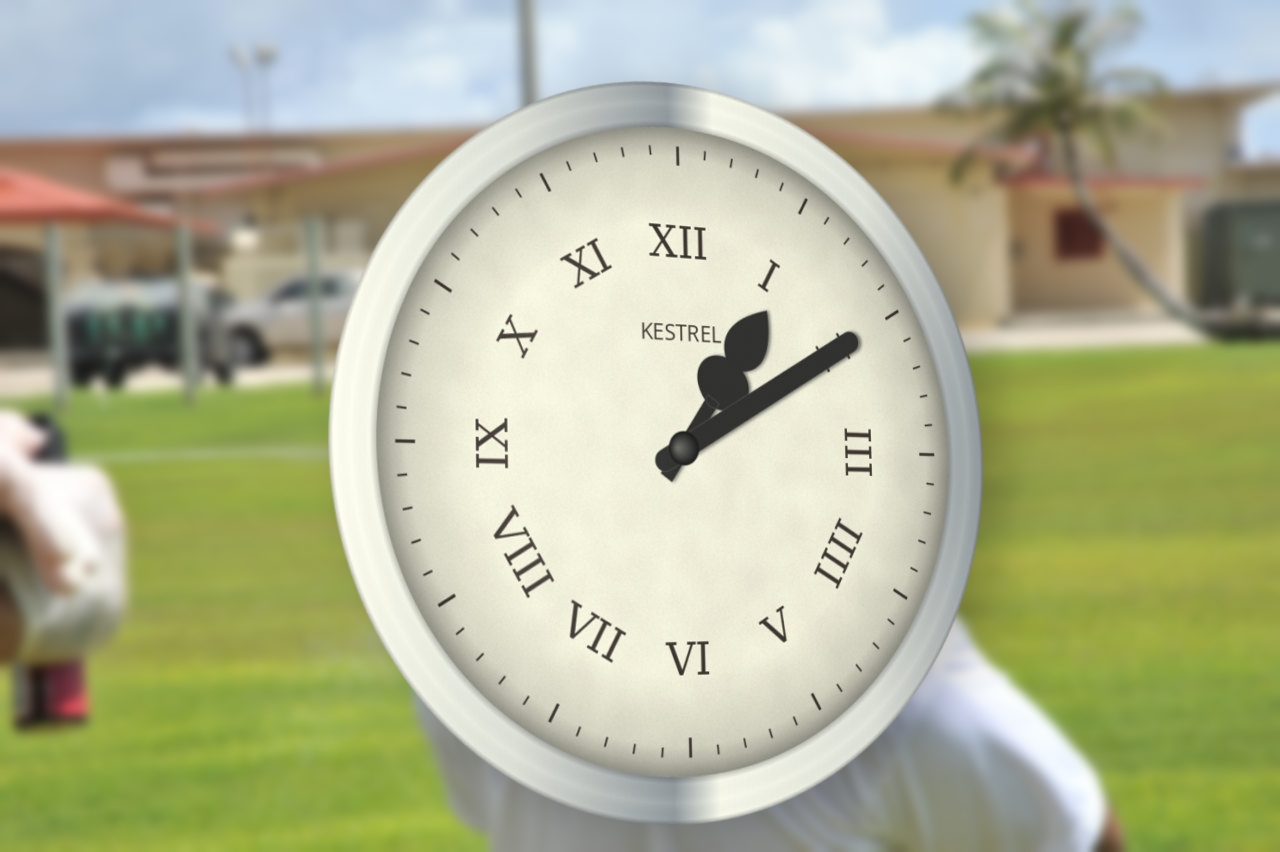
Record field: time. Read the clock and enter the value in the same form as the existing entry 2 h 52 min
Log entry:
1 h 10 min
